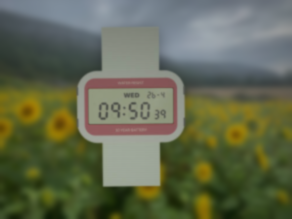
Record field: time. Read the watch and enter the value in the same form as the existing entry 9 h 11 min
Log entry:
9 h 50 min
